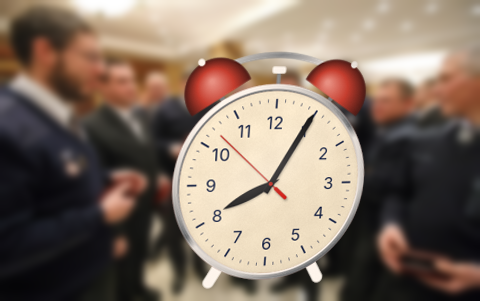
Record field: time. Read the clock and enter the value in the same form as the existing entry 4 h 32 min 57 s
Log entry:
8 h 04 min 52 s
